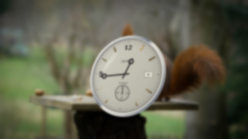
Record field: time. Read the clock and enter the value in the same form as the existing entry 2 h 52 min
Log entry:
12 h 44 min
